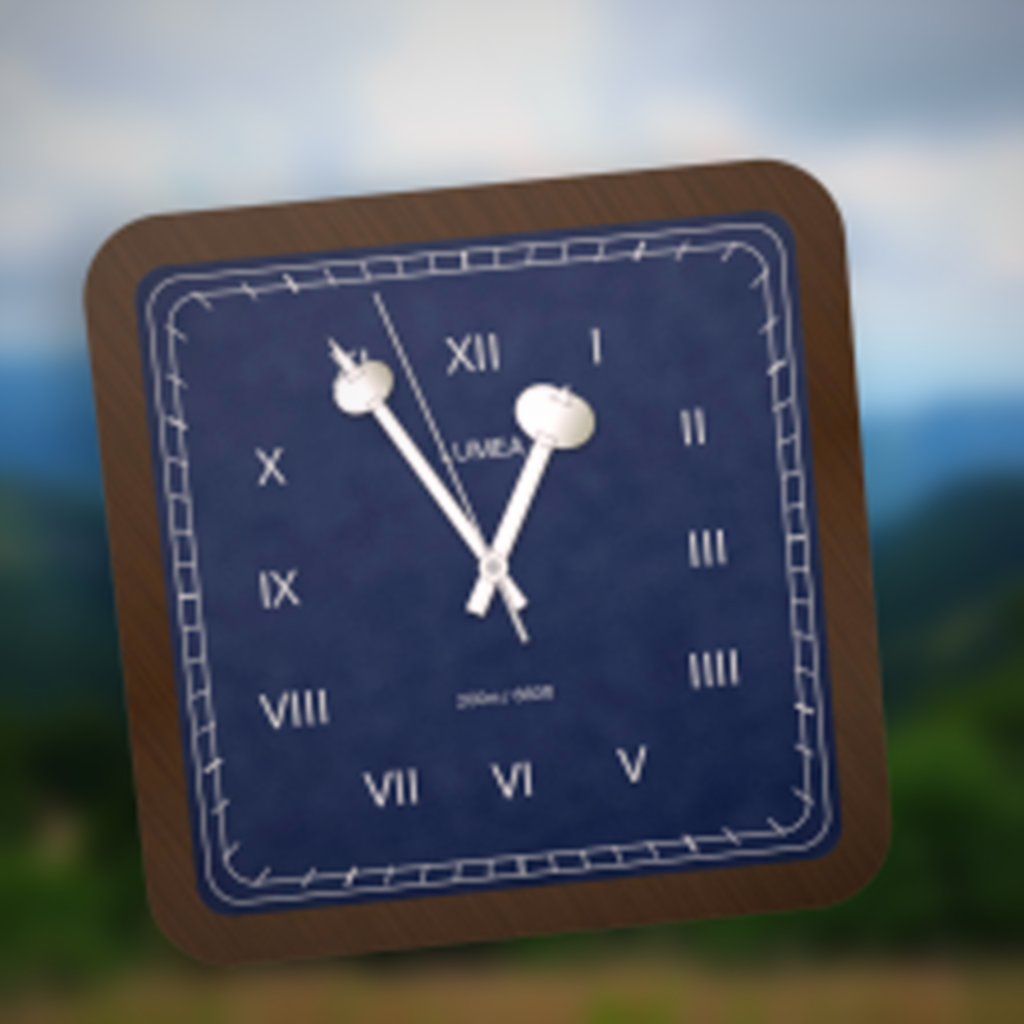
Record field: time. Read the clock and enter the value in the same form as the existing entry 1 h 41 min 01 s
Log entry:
12 h 54 min 57 s
